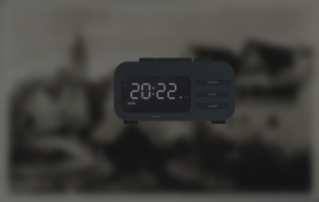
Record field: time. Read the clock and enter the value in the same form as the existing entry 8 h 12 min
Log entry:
20 h 22 min
